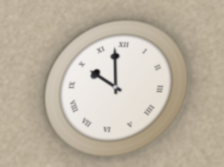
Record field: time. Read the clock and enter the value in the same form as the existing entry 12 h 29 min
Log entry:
9 h 58 min
